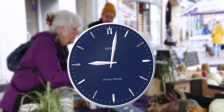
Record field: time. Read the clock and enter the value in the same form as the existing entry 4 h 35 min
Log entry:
9 h 02 min
